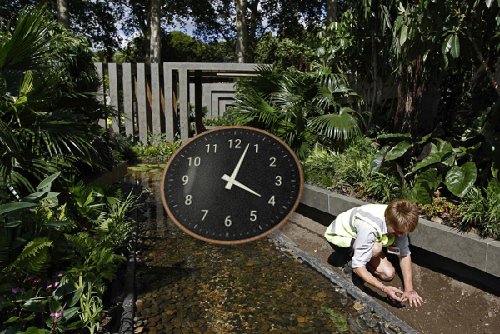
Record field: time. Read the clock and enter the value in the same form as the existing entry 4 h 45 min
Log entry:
4 h 03 min
